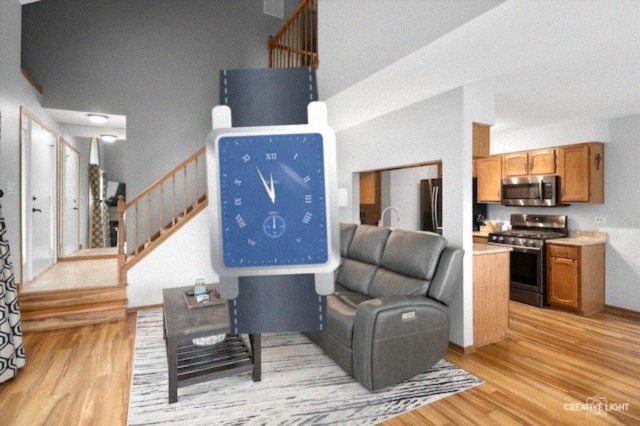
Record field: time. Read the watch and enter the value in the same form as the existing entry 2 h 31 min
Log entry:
11 h 56 min
